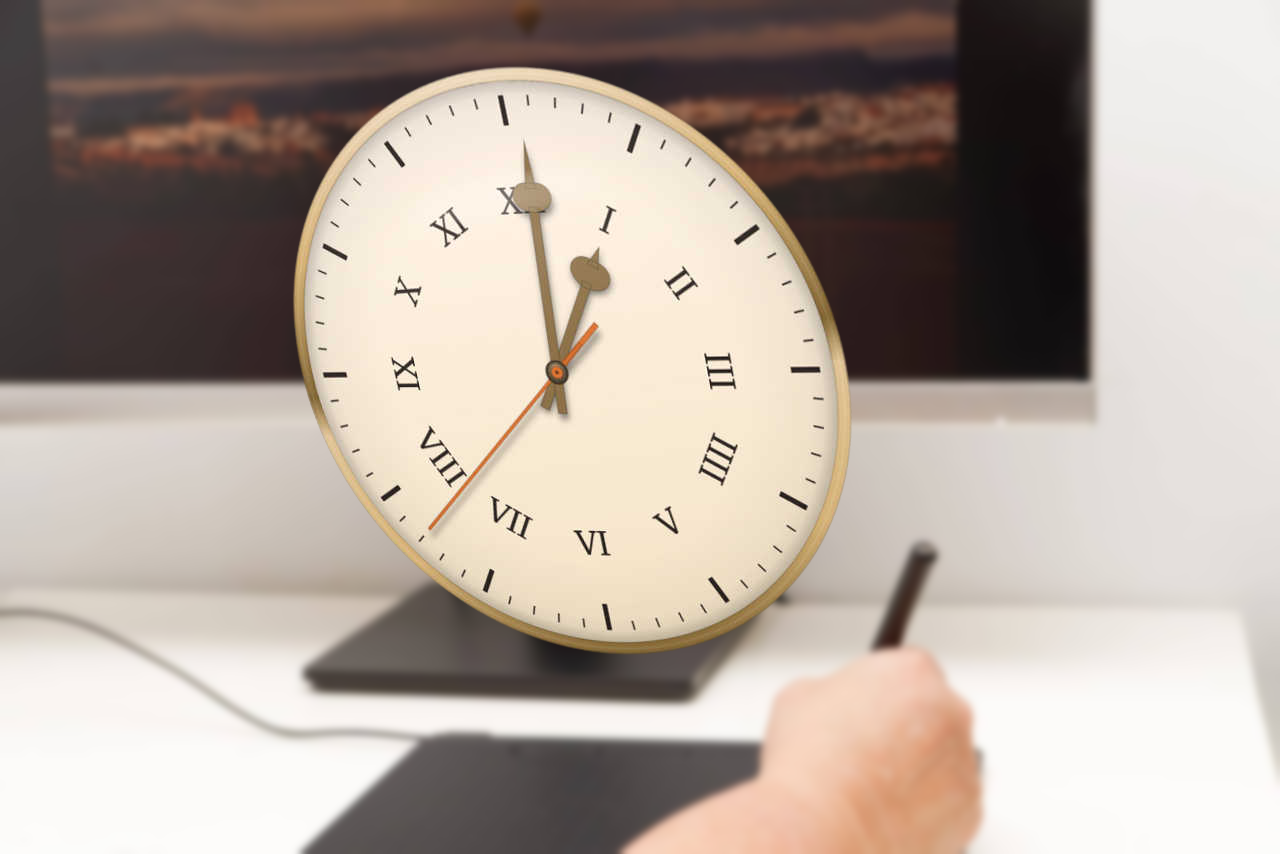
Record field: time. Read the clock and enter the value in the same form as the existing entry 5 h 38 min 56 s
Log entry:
1 h 00 min 38 s
